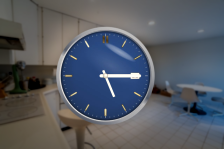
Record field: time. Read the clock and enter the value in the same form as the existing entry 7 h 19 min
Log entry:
5 h 15 min
